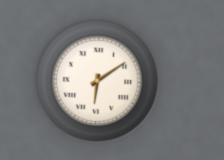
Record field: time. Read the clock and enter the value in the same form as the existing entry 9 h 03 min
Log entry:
6 h 09 min
